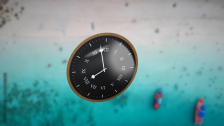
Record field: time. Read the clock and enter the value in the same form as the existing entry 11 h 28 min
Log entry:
7 h 58 min
